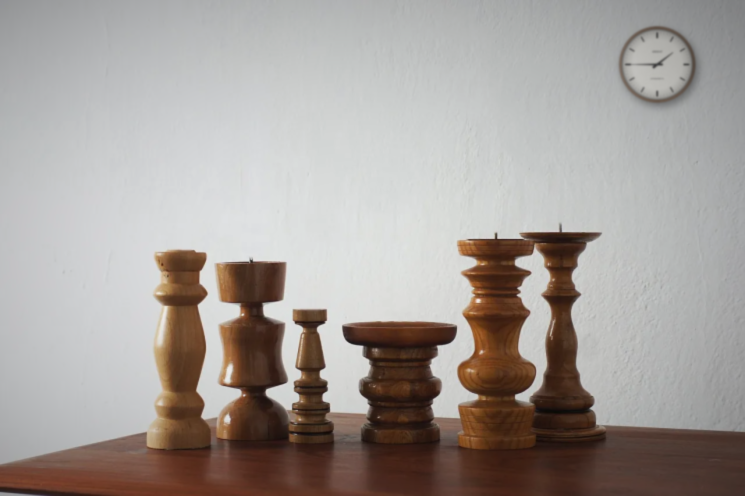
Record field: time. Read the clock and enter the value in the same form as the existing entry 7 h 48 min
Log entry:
1 h 45 min
